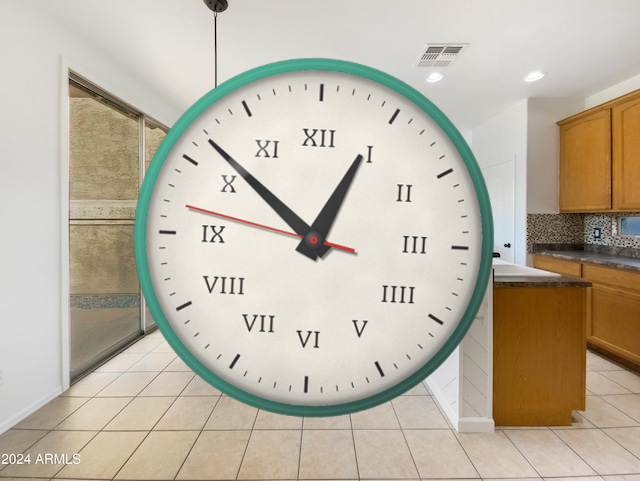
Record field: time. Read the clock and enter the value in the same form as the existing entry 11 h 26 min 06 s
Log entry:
12 h 51 min 47 s
